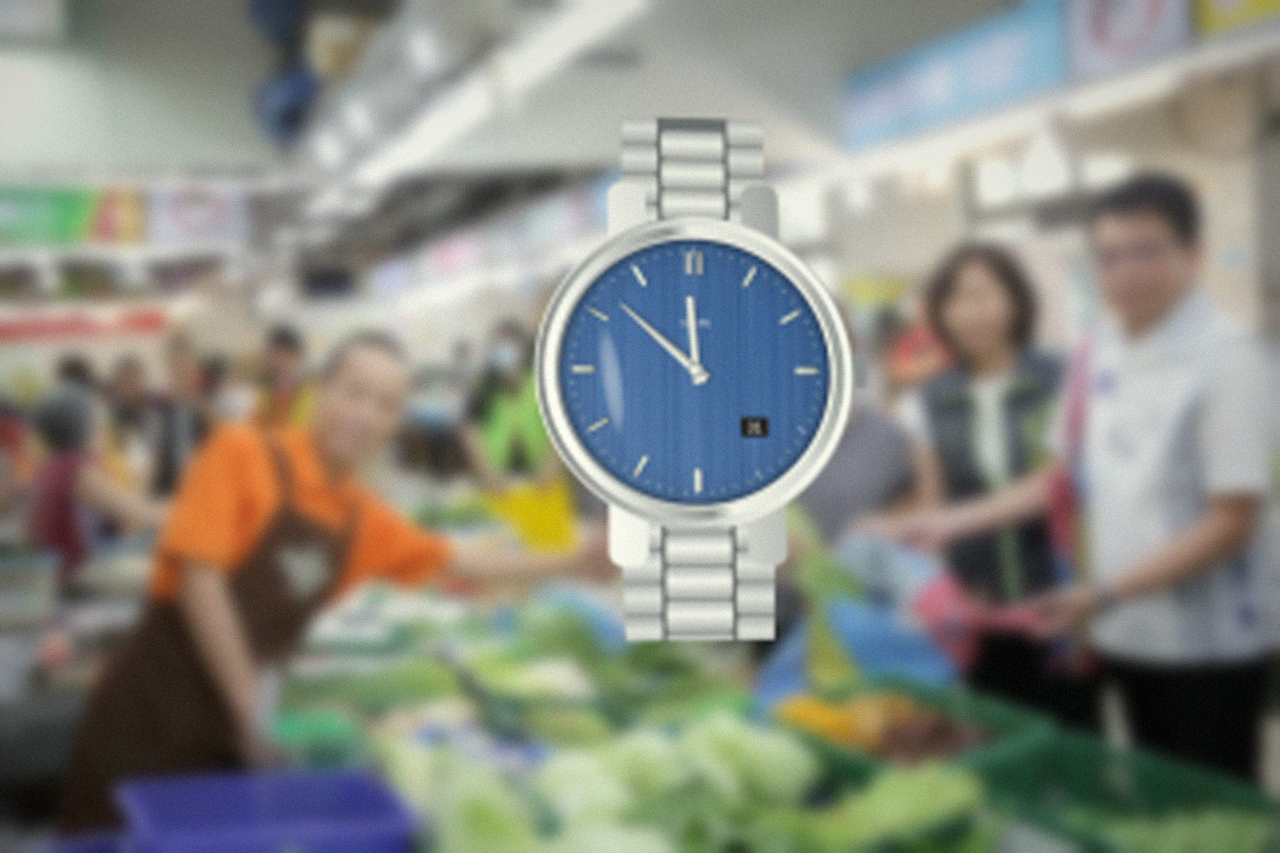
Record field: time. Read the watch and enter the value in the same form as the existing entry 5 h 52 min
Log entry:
11 h 52 min
